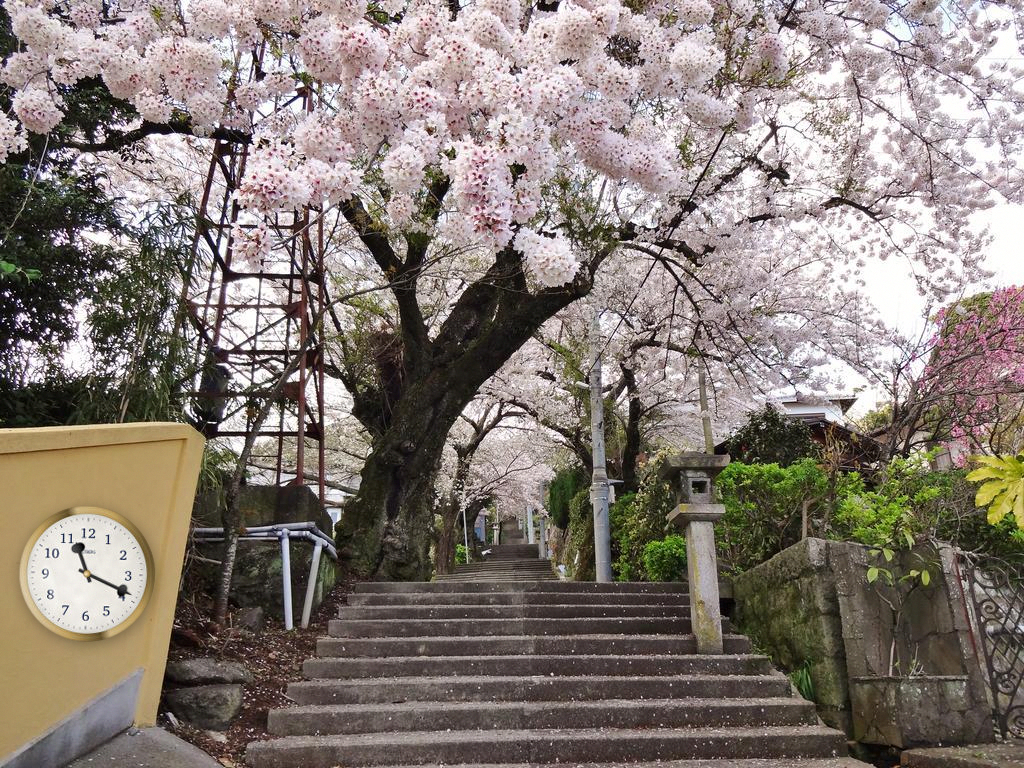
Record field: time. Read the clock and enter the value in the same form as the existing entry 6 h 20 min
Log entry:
11 h 19 min
